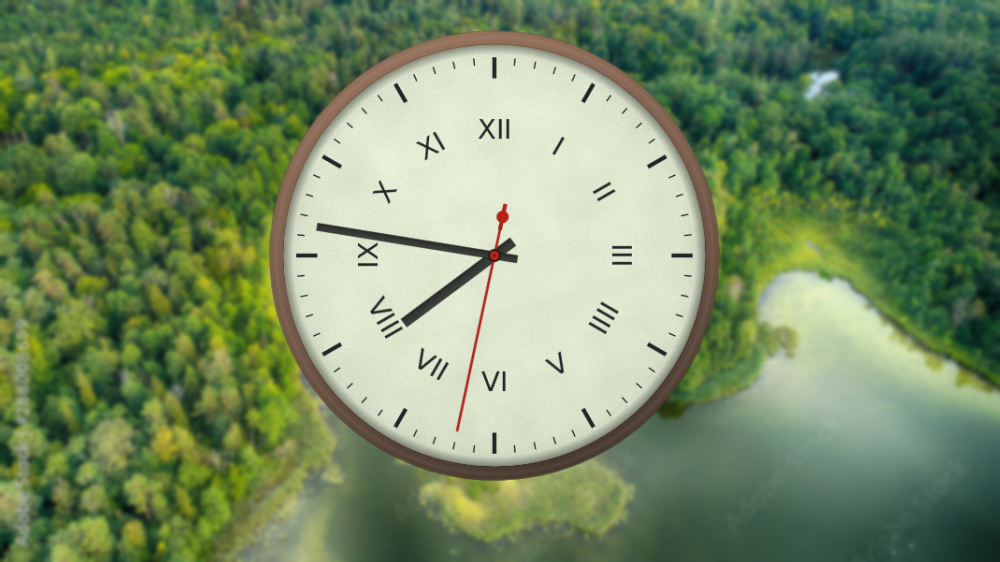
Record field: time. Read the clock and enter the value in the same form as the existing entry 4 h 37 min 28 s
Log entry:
7 h 46 min 32 s
